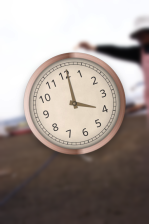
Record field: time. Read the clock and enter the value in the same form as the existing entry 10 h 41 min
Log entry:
4 h 01 min
